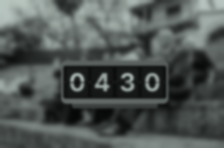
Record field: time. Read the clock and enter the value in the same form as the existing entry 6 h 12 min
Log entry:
4 h 30 min
